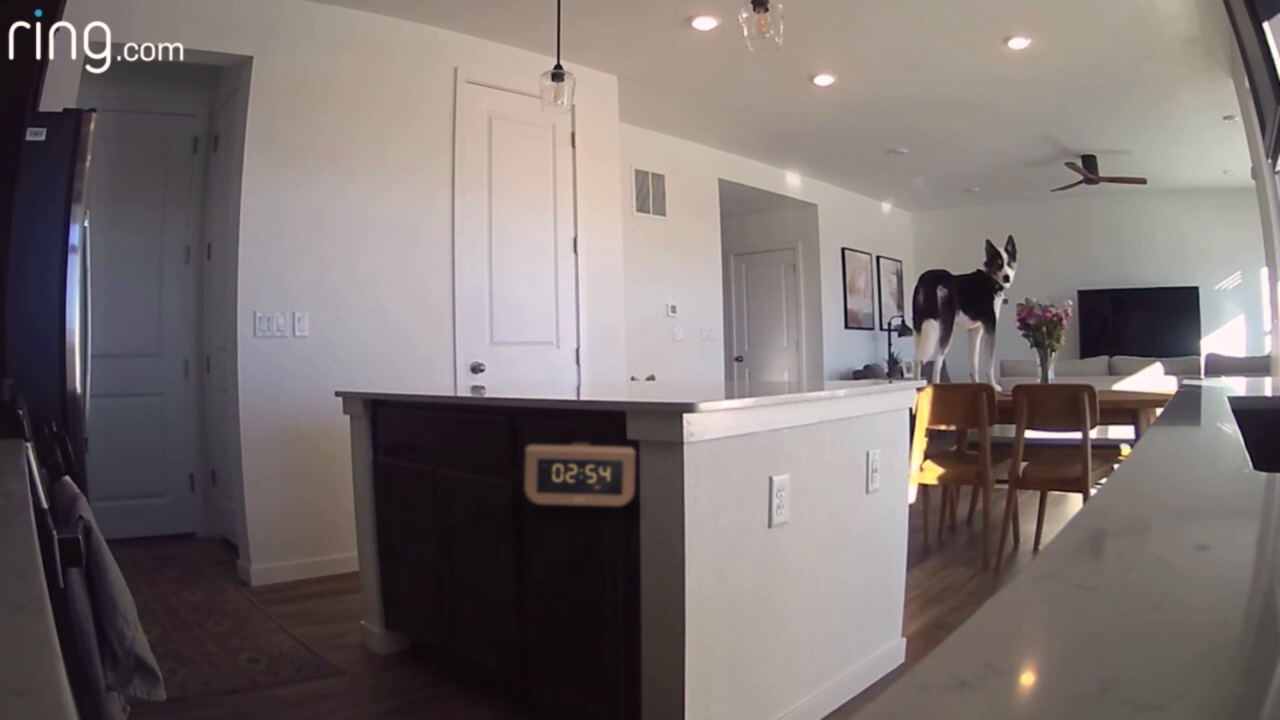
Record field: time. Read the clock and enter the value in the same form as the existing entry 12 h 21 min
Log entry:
2 h 54 min
